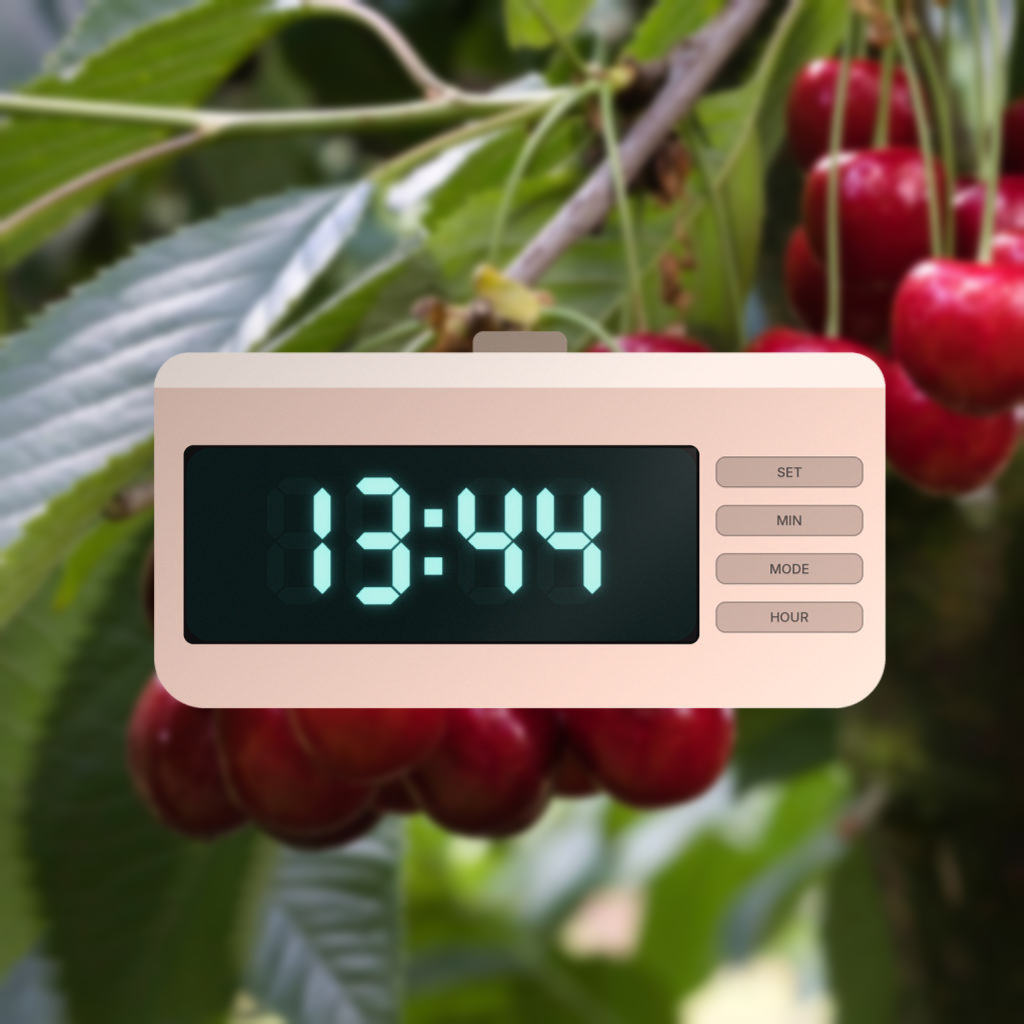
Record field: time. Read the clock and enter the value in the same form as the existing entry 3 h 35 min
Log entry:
13 h 44 min
